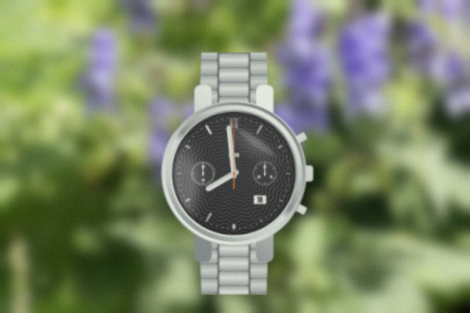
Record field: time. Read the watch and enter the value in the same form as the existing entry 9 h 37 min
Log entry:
7 h 59 min
